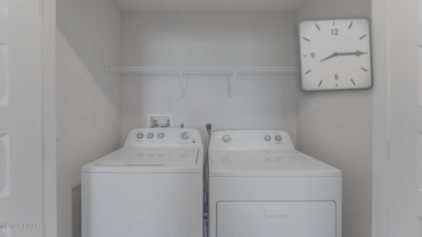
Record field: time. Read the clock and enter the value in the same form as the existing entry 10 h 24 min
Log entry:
8 h 15 min
